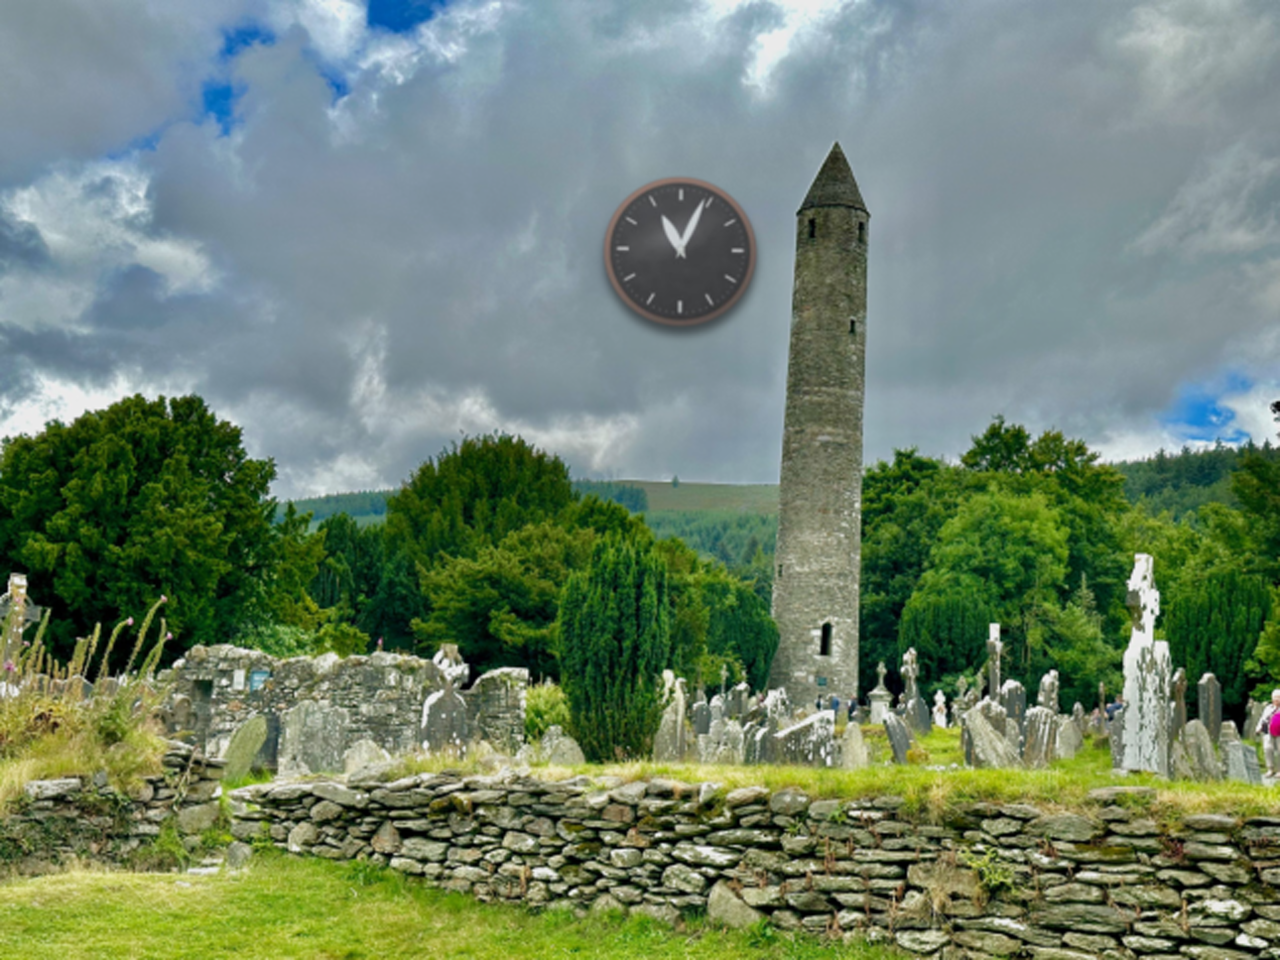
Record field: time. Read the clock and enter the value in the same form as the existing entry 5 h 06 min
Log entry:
11 h 04 min
